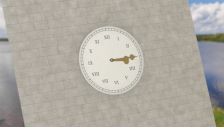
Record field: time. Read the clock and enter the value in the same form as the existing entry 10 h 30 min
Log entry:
3 h 15 min
